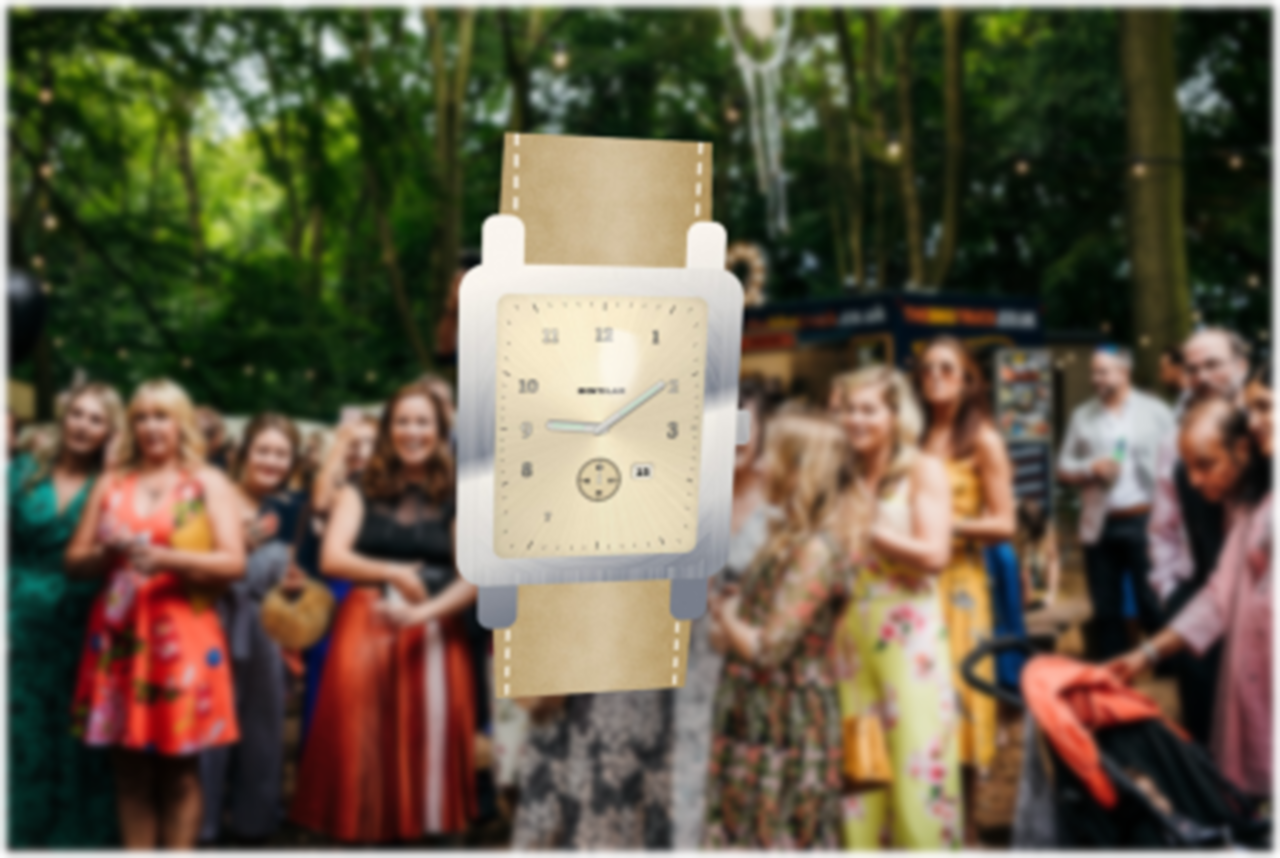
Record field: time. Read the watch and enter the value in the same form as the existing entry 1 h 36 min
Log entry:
9 h 09 min
